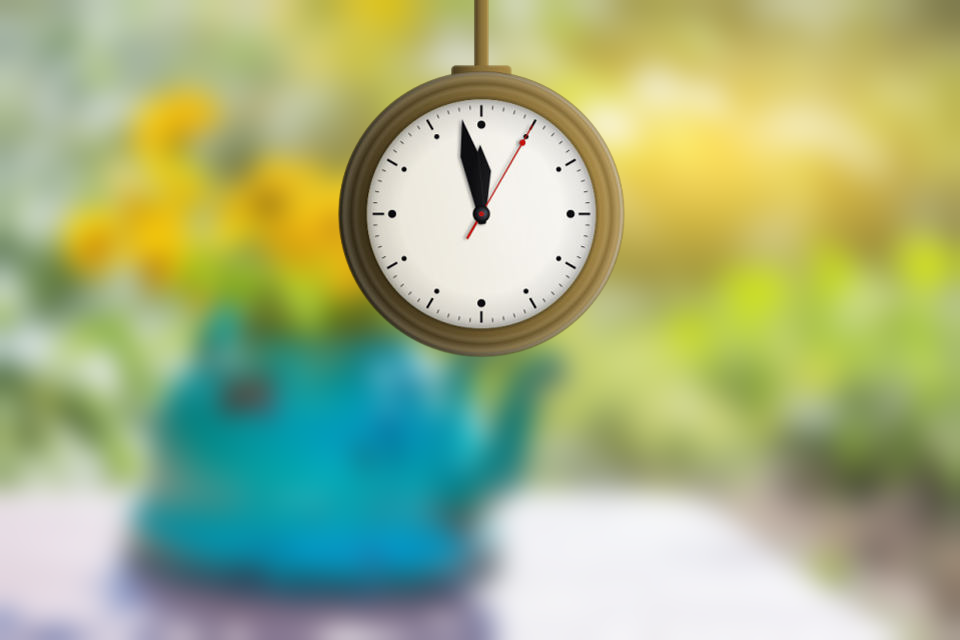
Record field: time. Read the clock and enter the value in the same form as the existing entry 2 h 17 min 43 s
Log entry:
11 h 58 min 05 s
